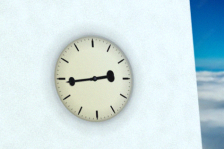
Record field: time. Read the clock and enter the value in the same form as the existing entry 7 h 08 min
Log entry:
2 h 44 min
